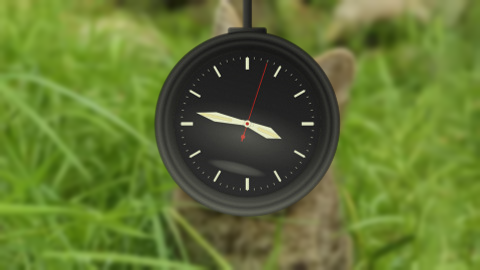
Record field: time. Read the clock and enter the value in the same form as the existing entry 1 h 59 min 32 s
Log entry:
3 h 47 min 03 s
